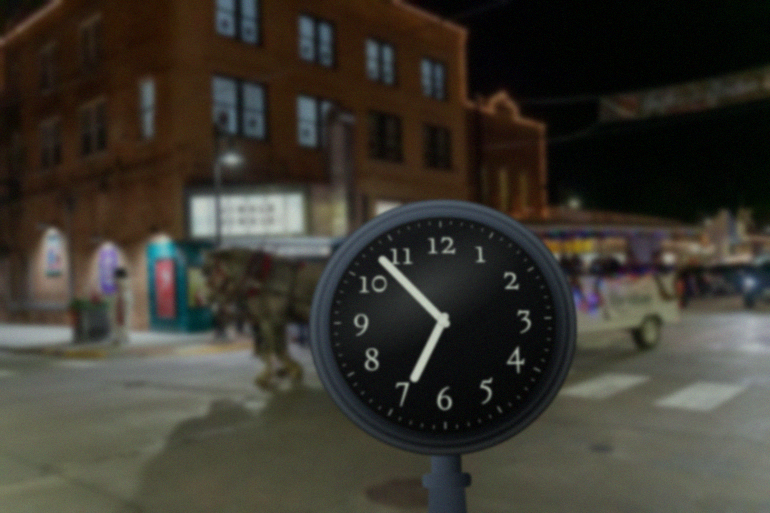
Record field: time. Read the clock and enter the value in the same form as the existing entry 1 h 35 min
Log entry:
6 h 53 min
